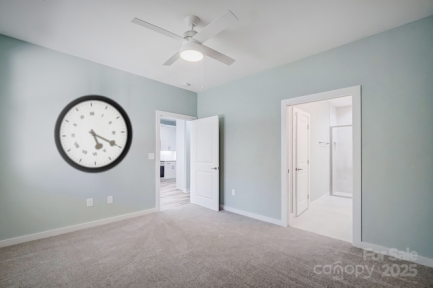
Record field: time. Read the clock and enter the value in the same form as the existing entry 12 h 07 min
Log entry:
5 h 20 min
